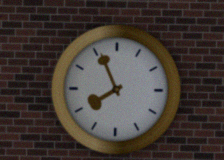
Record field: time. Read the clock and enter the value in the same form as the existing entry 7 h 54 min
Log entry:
7 h 56 min
